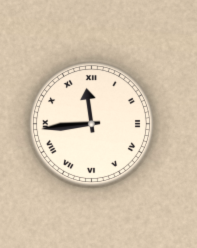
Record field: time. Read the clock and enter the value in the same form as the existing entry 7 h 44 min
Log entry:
11 h 44 min
